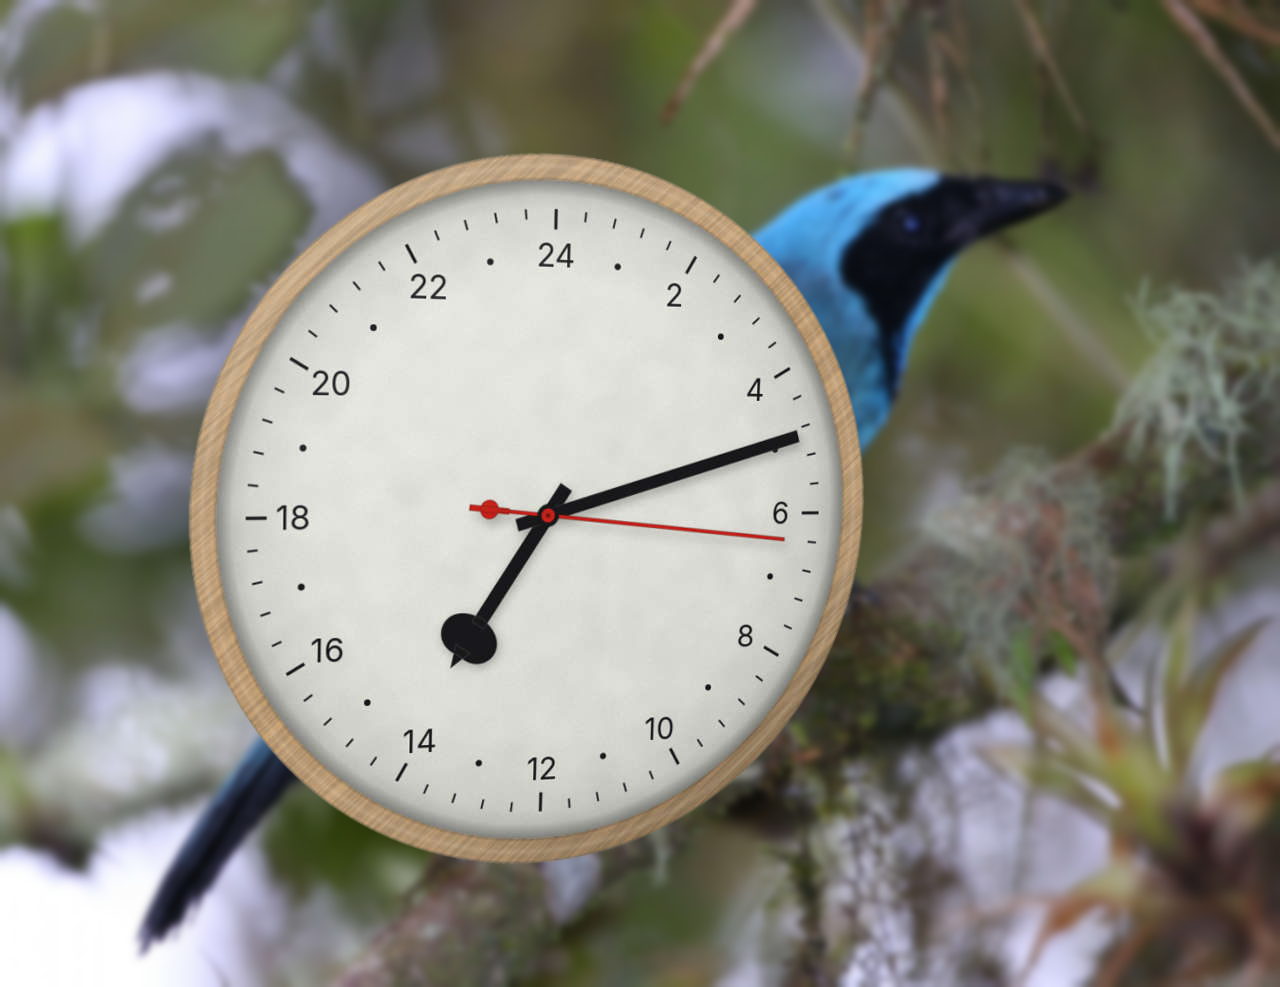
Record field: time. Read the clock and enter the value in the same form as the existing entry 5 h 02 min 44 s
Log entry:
14 h 12 min 16 s
